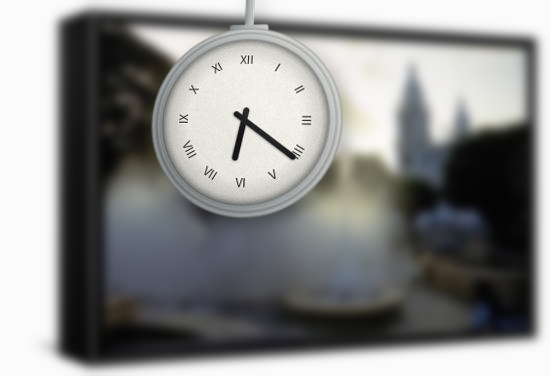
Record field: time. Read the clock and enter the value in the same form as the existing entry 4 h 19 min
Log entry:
6 h 21 min
